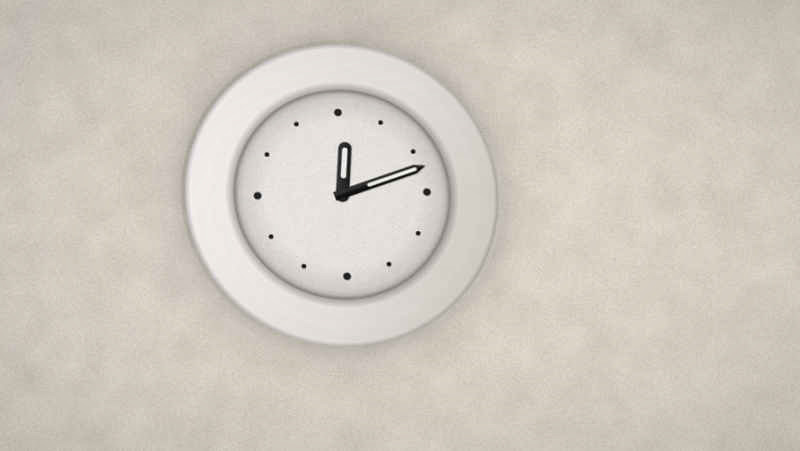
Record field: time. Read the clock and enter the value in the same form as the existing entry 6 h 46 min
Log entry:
12 h 12 min
